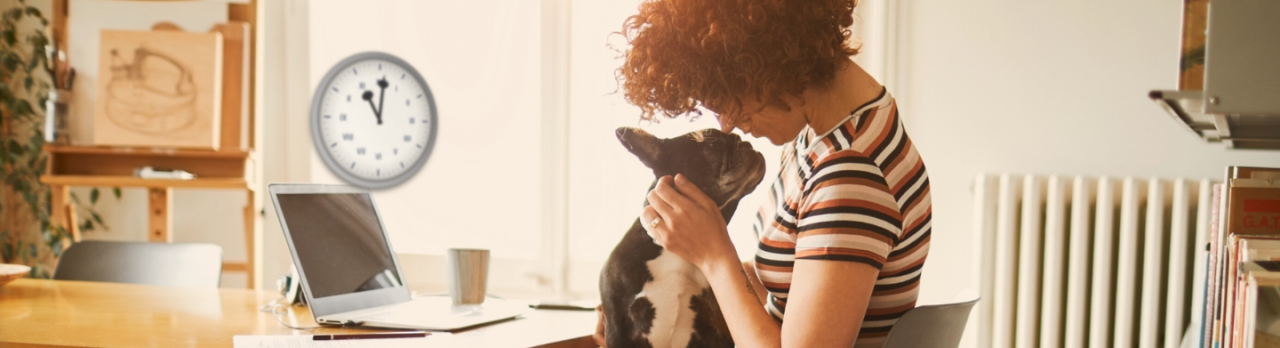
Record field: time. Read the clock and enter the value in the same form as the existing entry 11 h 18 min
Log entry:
11 h 01 min
